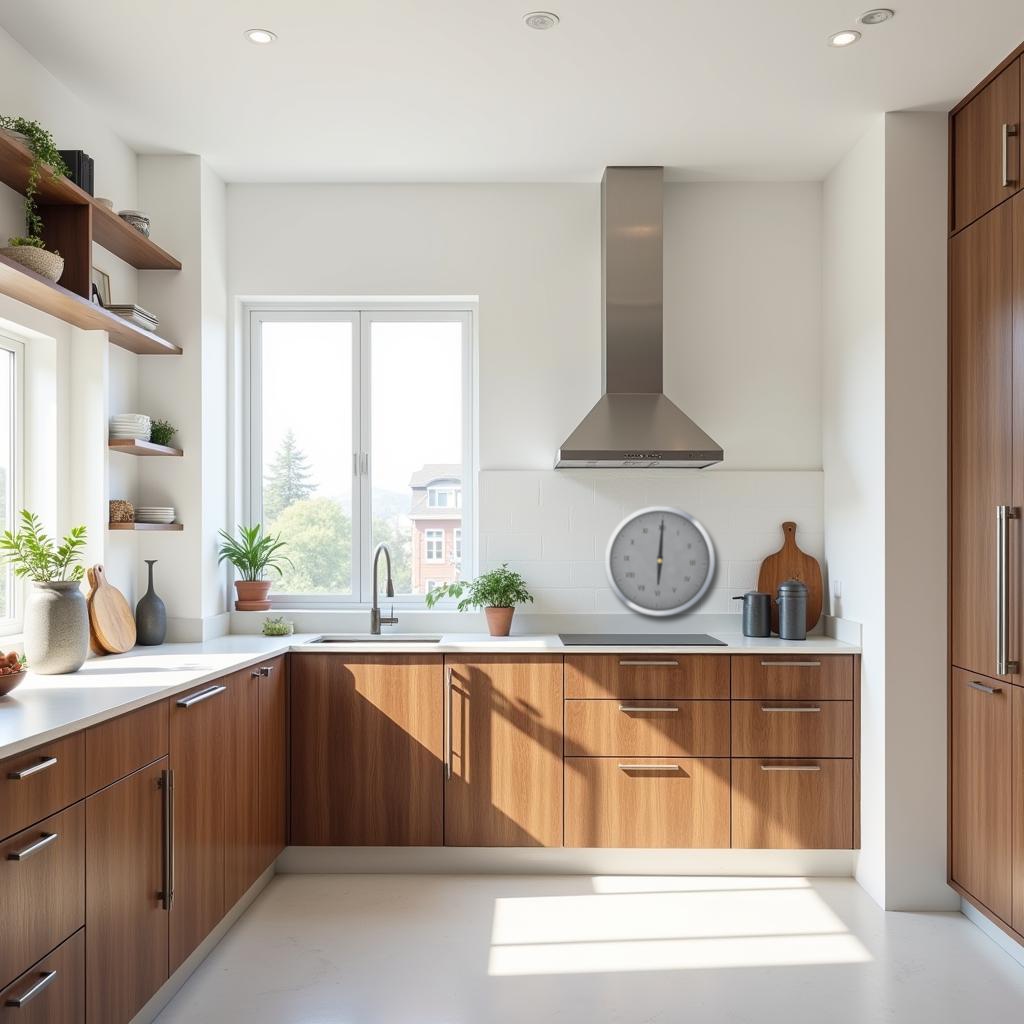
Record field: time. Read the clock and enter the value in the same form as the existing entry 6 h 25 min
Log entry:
6 h 00 min
